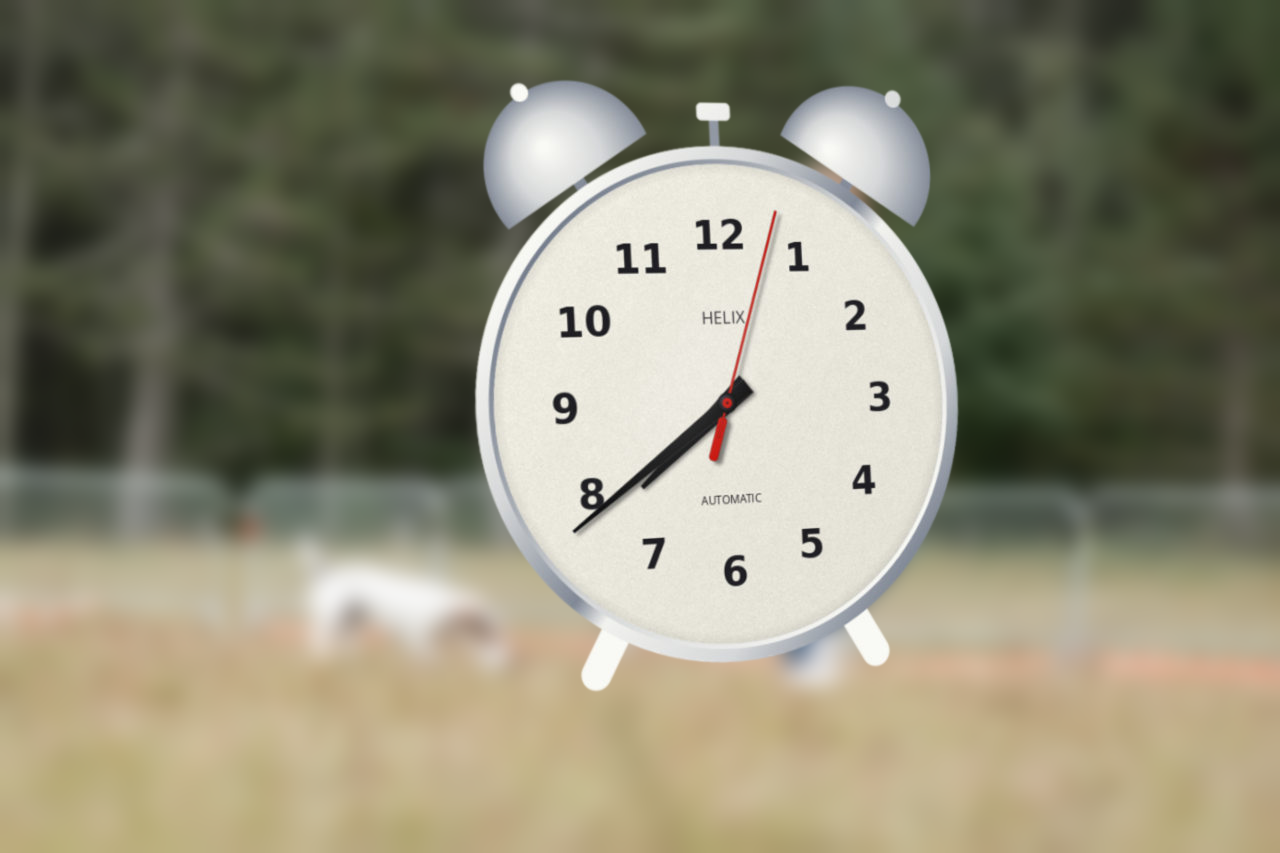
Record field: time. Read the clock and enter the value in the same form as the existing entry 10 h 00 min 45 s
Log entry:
7 h 39 min 03 s
